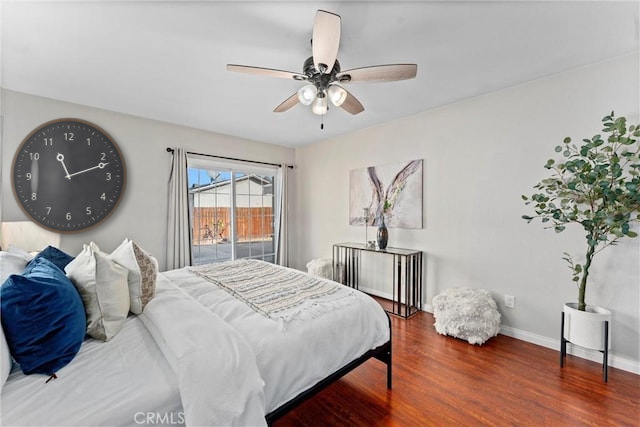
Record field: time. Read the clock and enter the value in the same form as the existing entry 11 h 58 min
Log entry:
11 h 12 min
